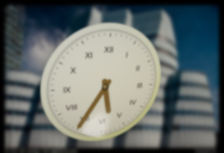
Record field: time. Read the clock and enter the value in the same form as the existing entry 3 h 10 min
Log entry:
5 h 35 min
